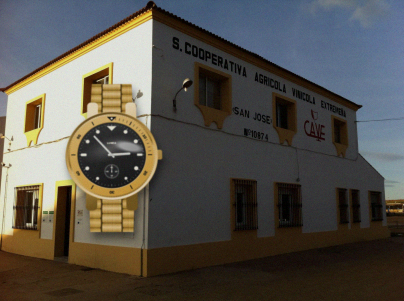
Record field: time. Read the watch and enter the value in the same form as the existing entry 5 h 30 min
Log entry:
2 h 53 min
